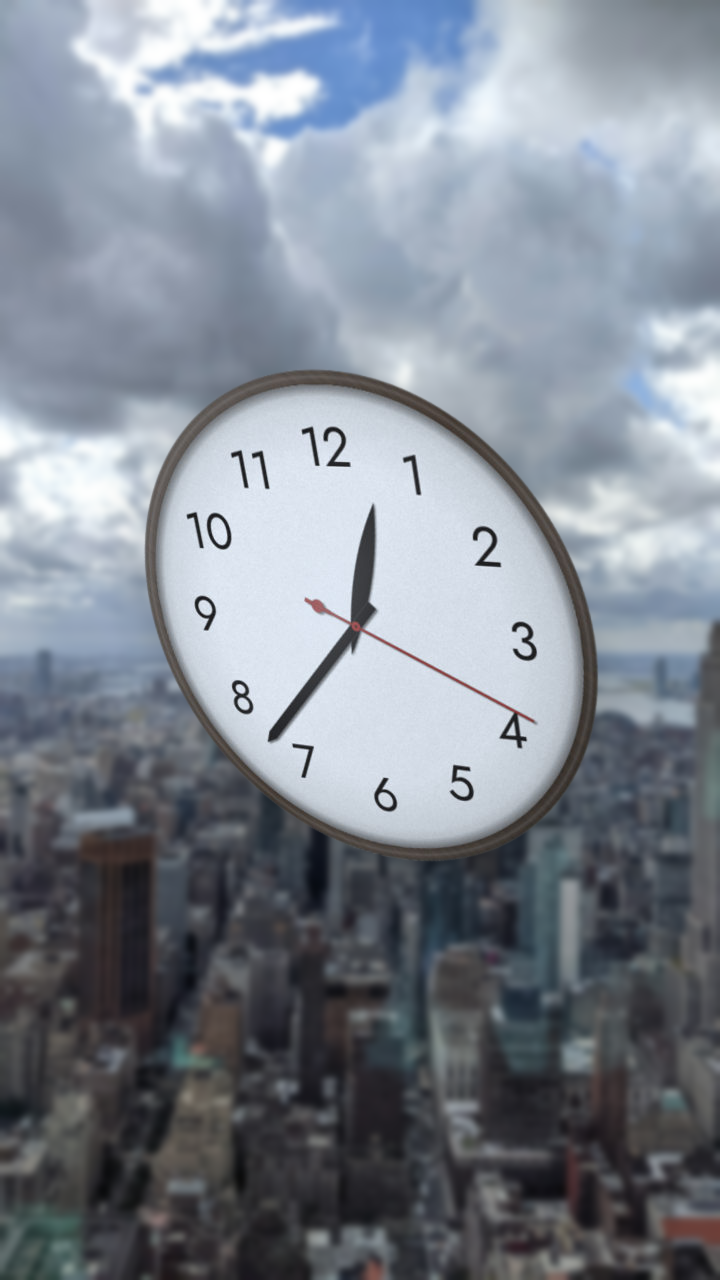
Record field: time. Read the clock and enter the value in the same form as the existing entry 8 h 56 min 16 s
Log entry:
12 h 37 min 19 s
